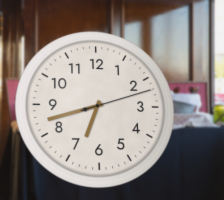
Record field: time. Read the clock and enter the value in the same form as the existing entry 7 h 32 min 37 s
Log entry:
6 h 42 min 12 s
